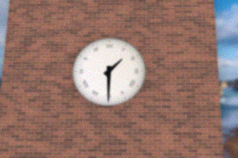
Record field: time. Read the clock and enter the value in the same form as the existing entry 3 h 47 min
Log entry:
1 h 30 min
